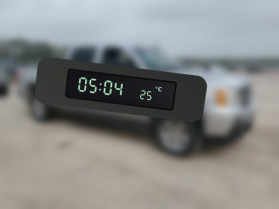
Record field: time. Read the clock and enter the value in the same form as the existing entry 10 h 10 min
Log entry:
5 h 04 min
